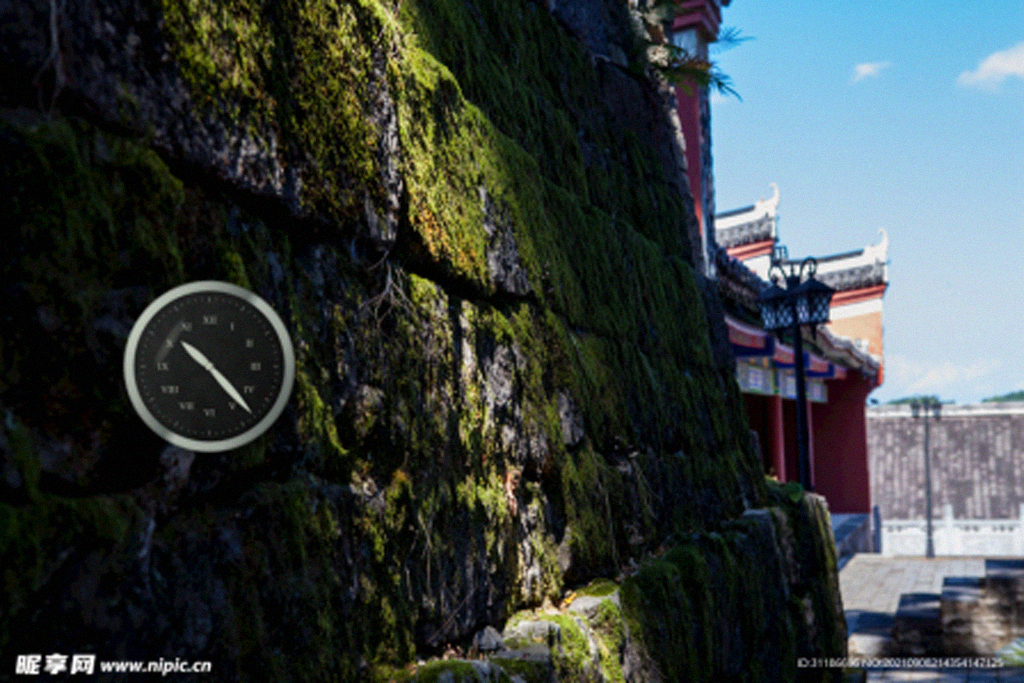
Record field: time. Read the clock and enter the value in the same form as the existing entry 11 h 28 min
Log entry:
10 h 23 min
